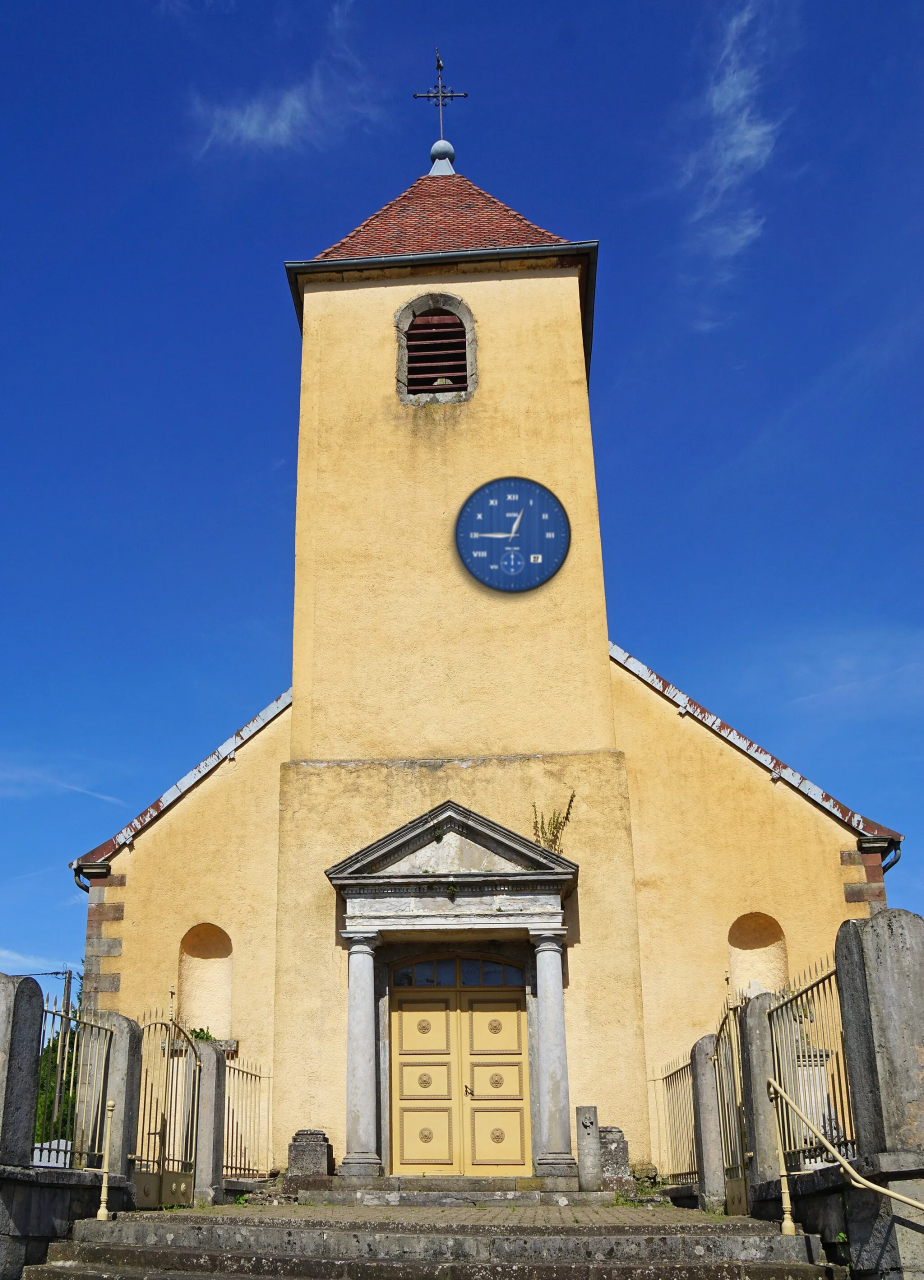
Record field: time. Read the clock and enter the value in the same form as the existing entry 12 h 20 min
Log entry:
12 h 45 min
